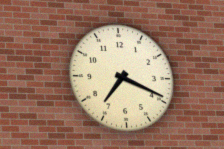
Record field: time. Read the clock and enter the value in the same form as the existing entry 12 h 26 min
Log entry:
7 h 19 min
